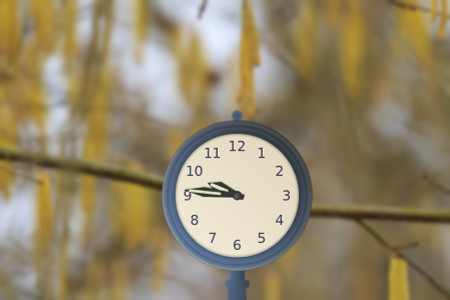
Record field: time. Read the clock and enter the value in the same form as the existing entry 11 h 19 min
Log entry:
9 h 46 min
